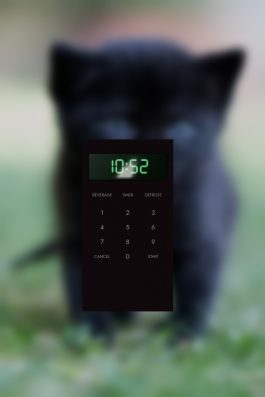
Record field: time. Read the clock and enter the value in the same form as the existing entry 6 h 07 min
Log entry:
10 h 52 min
